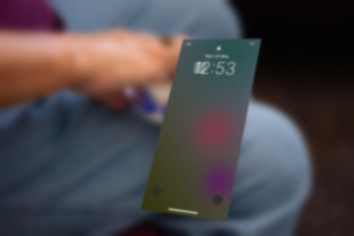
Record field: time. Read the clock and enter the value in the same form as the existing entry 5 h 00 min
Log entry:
12 h 53 min
